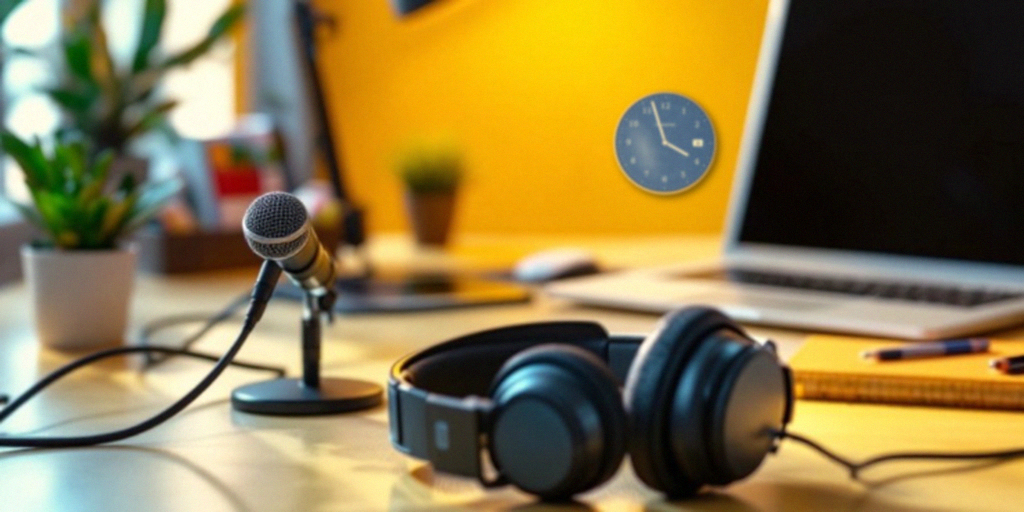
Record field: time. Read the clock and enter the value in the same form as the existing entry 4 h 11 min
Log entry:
3 h 57 min
